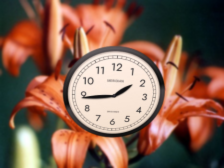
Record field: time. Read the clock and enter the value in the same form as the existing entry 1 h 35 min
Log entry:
1 h 44 min
